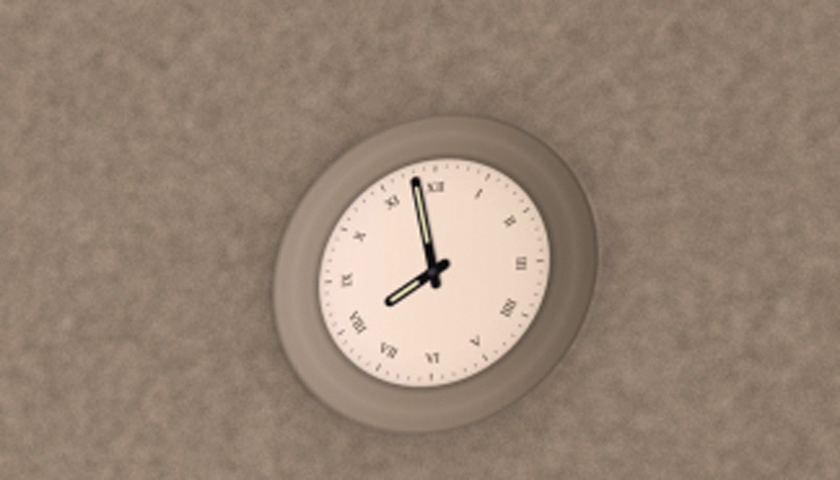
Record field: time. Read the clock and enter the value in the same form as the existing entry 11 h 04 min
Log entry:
7 h 58 min
